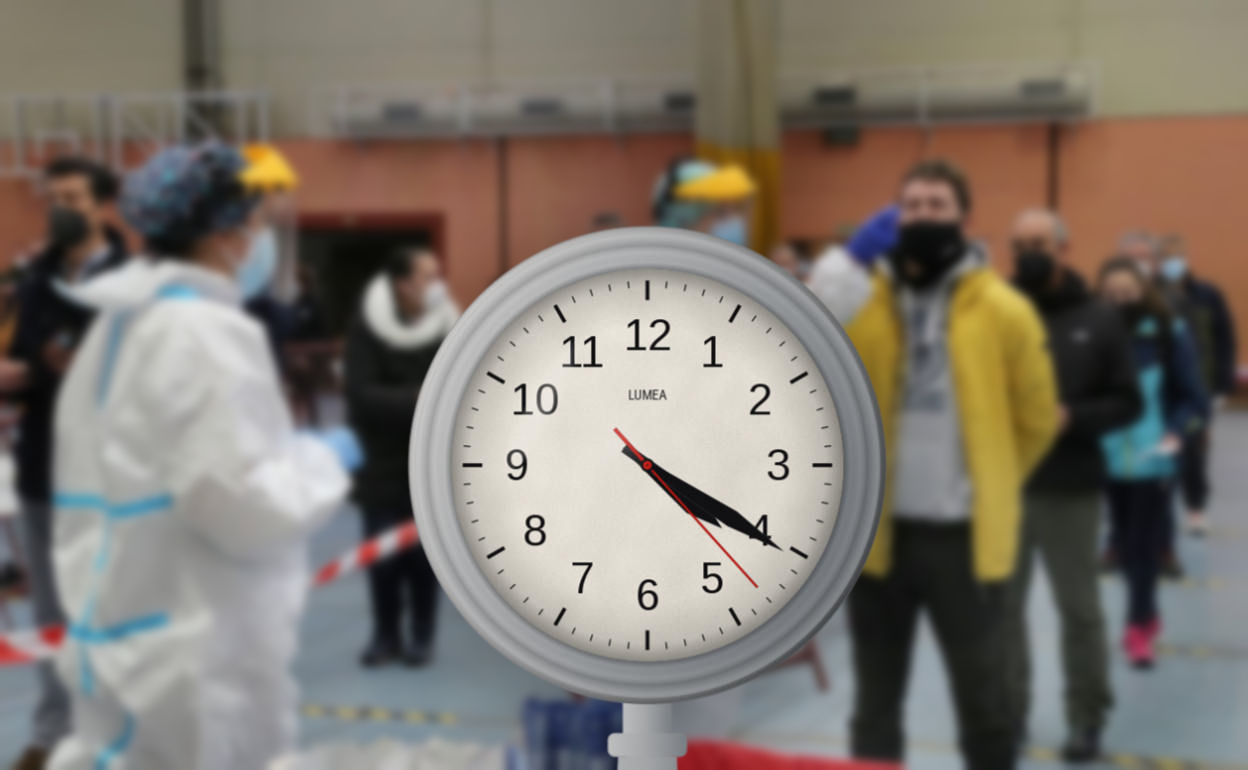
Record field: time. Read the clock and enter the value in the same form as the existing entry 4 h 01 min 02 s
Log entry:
4 h 20 min 23 s
